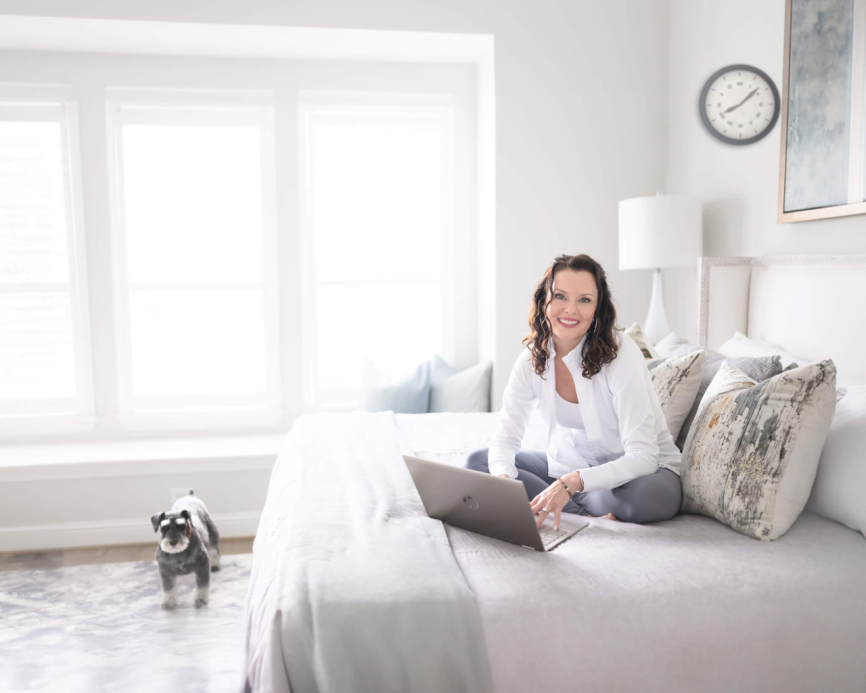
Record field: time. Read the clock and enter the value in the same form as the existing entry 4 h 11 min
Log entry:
8 h 08 min
